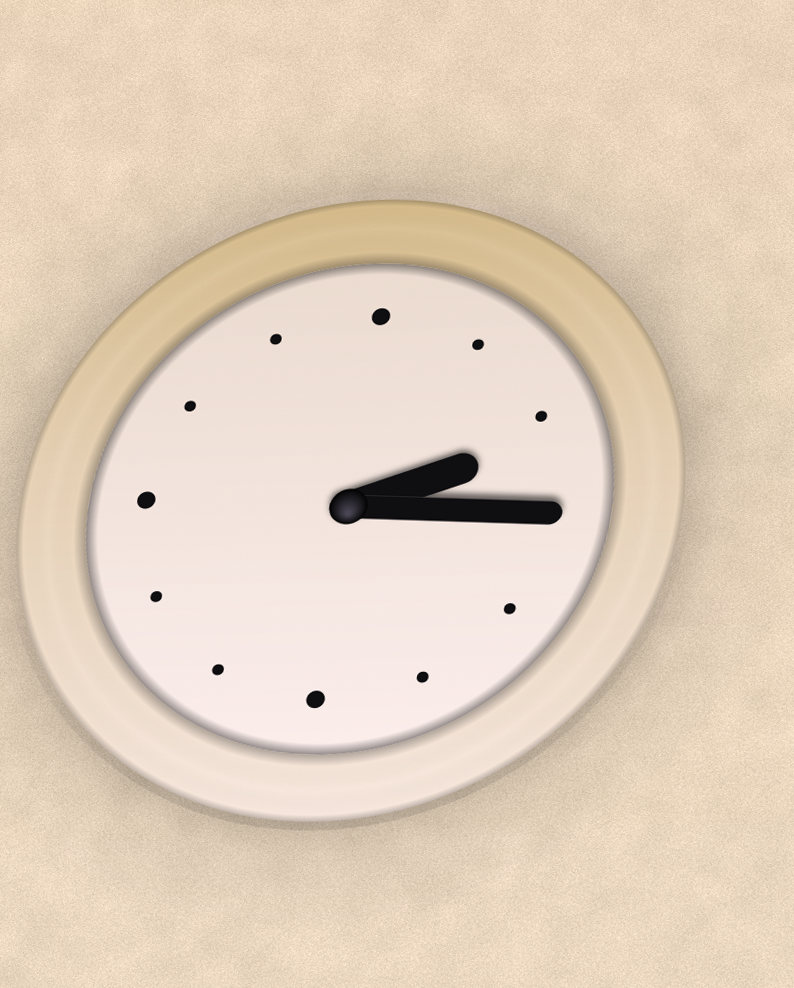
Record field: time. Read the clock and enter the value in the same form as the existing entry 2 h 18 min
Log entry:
2 h 15 min
